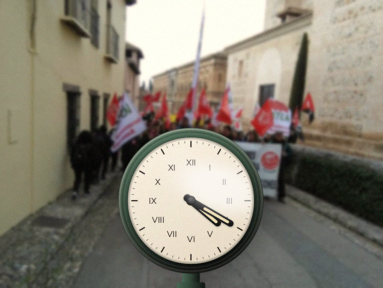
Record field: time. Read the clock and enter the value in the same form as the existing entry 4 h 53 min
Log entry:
4 h 20 min
